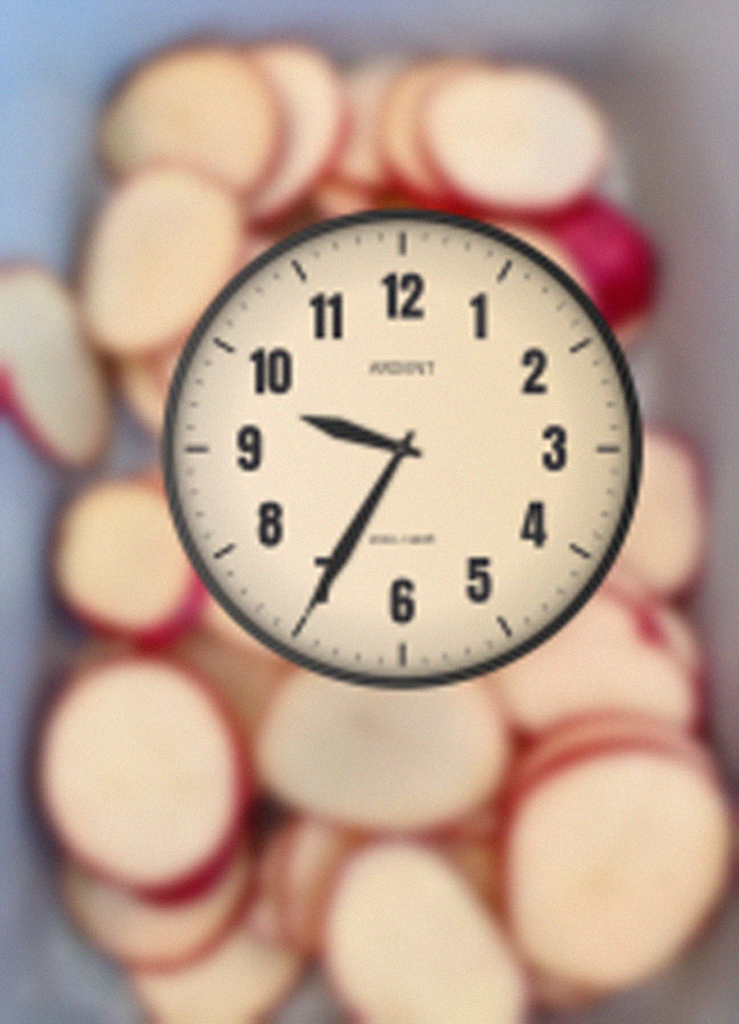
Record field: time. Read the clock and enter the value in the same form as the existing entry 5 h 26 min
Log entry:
9 h 35 min
